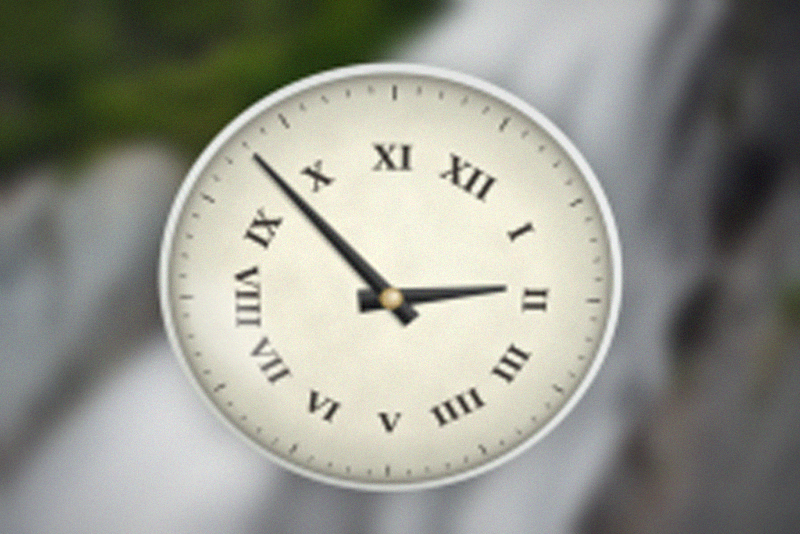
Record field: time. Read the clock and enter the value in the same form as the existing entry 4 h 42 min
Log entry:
1 h 48 min
